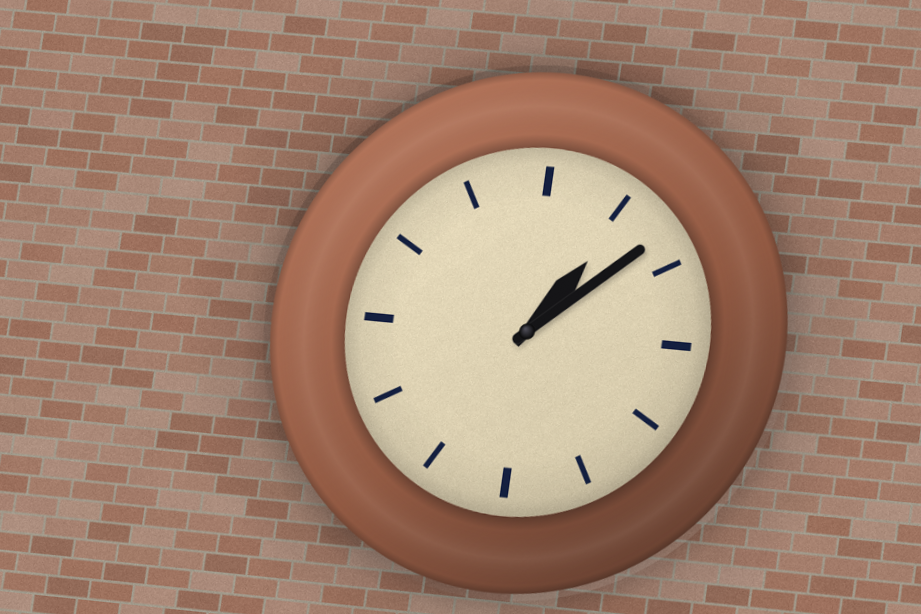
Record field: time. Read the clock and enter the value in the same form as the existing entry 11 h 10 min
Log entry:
1 h 08 min
